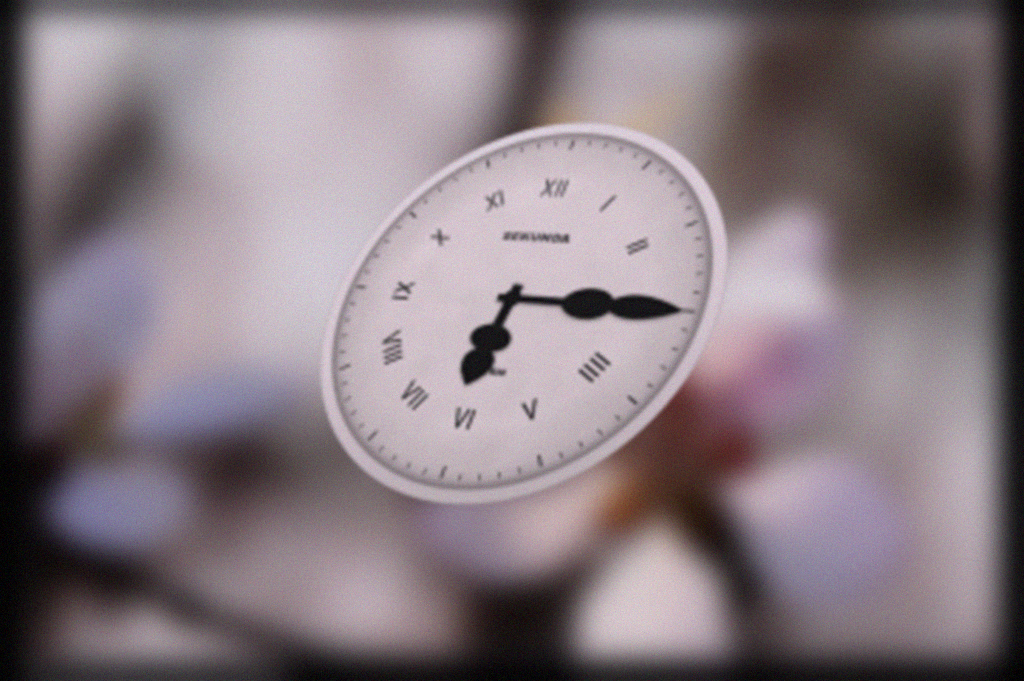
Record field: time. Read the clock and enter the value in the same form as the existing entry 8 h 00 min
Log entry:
6 h 15 min
